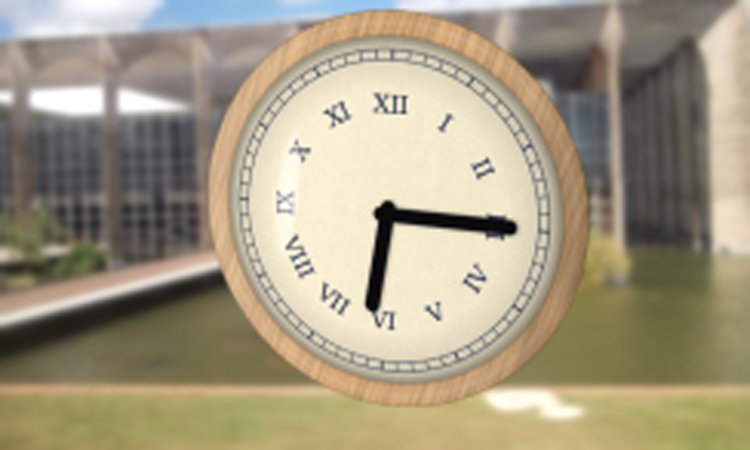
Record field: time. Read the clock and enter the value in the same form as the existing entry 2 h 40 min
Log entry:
6 h 15 min
